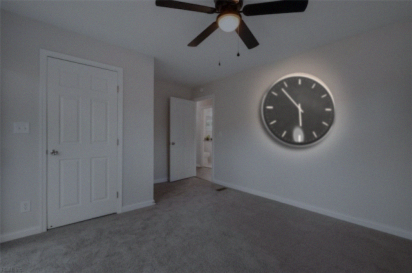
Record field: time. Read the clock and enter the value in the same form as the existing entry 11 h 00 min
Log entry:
5 h 53 min
